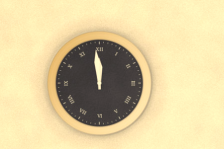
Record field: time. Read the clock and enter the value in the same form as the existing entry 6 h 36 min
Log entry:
11 h 59 min
